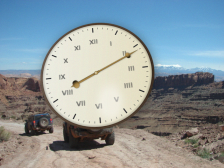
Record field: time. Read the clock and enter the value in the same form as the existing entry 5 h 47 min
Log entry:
8 h 11 min
